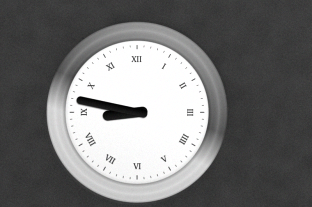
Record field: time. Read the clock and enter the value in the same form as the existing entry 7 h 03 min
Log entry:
8 h 47 min
